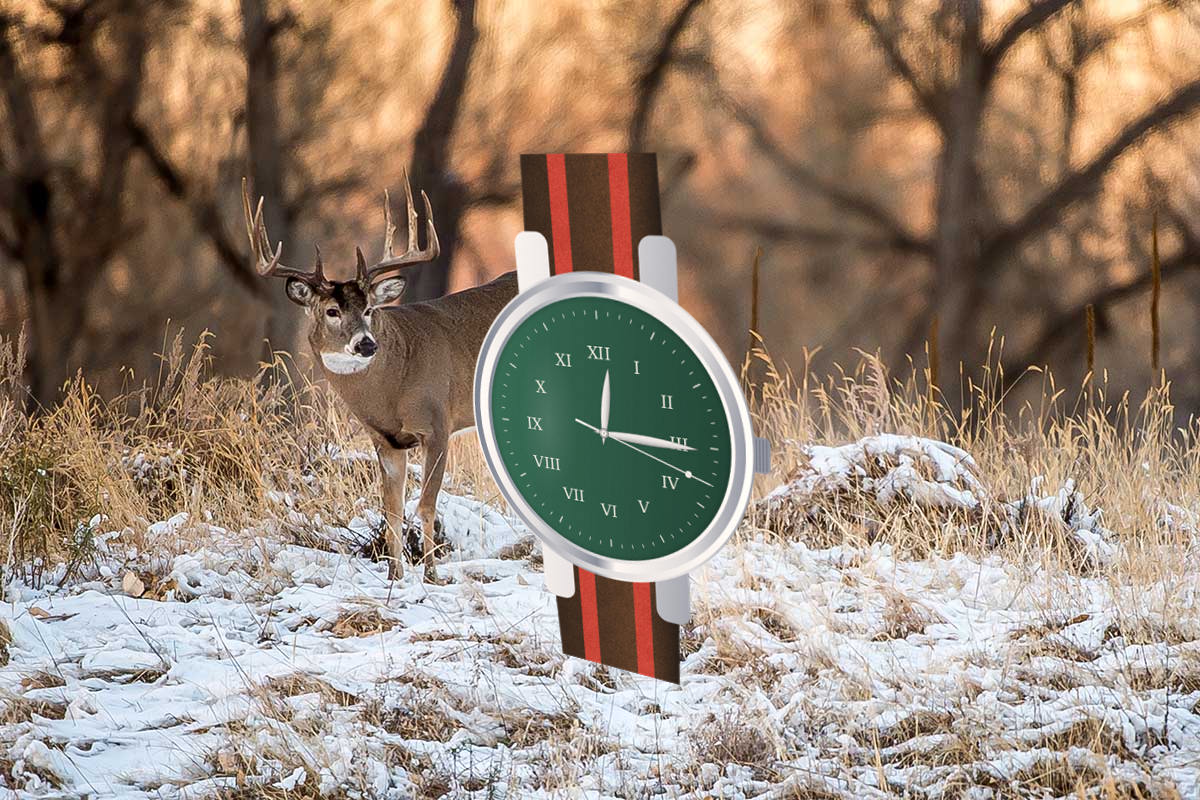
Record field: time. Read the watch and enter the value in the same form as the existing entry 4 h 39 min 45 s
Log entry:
12 h 15 min 18 s
